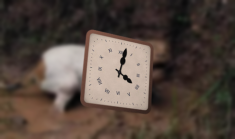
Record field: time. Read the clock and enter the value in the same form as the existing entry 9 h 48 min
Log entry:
4 h 02 min
